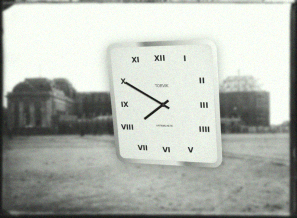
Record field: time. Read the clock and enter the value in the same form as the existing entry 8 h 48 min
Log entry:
7 h 50 min
